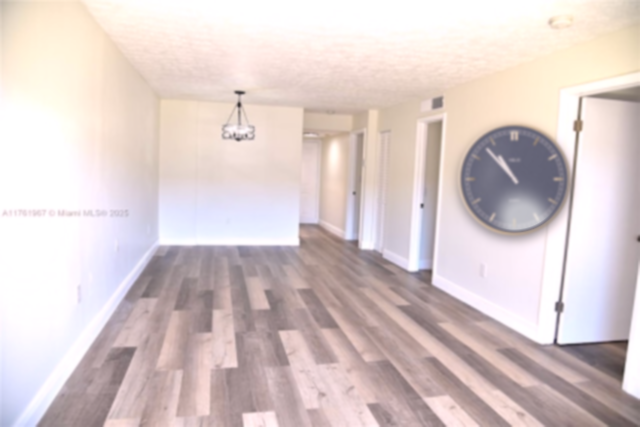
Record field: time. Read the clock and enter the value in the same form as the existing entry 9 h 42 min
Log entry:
10 h 53 min
